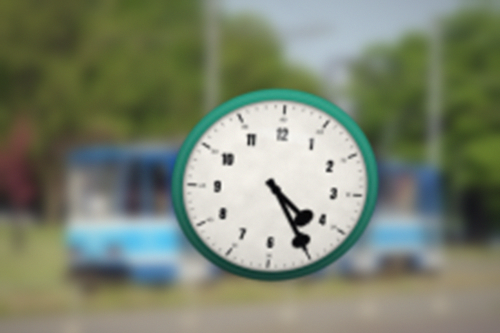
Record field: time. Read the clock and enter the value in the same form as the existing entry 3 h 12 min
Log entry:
4 h 25 min
